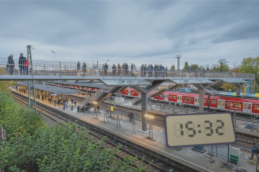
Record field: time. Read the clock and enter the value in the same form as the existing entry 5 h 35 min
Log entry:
15 h 32 min
